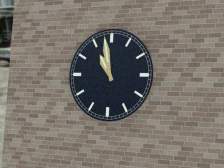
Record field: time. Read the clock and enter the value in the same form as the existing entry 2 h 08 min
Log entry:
10 h 58 min
